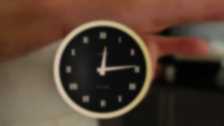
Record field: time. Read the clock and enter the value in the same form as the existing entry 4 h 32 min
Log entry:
12 h 14 min
